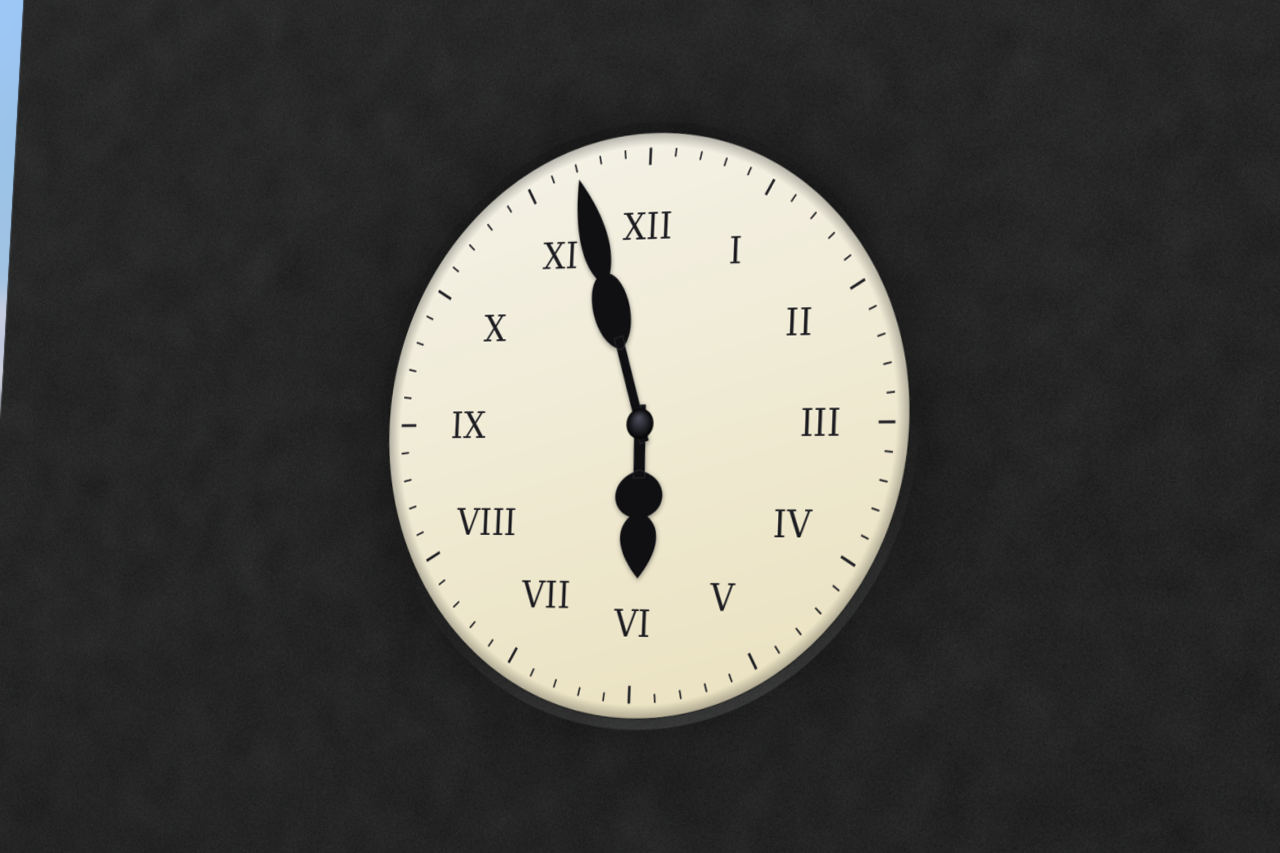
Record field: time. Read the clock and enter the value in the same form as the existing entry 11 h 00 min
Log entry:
5 h 57 min
